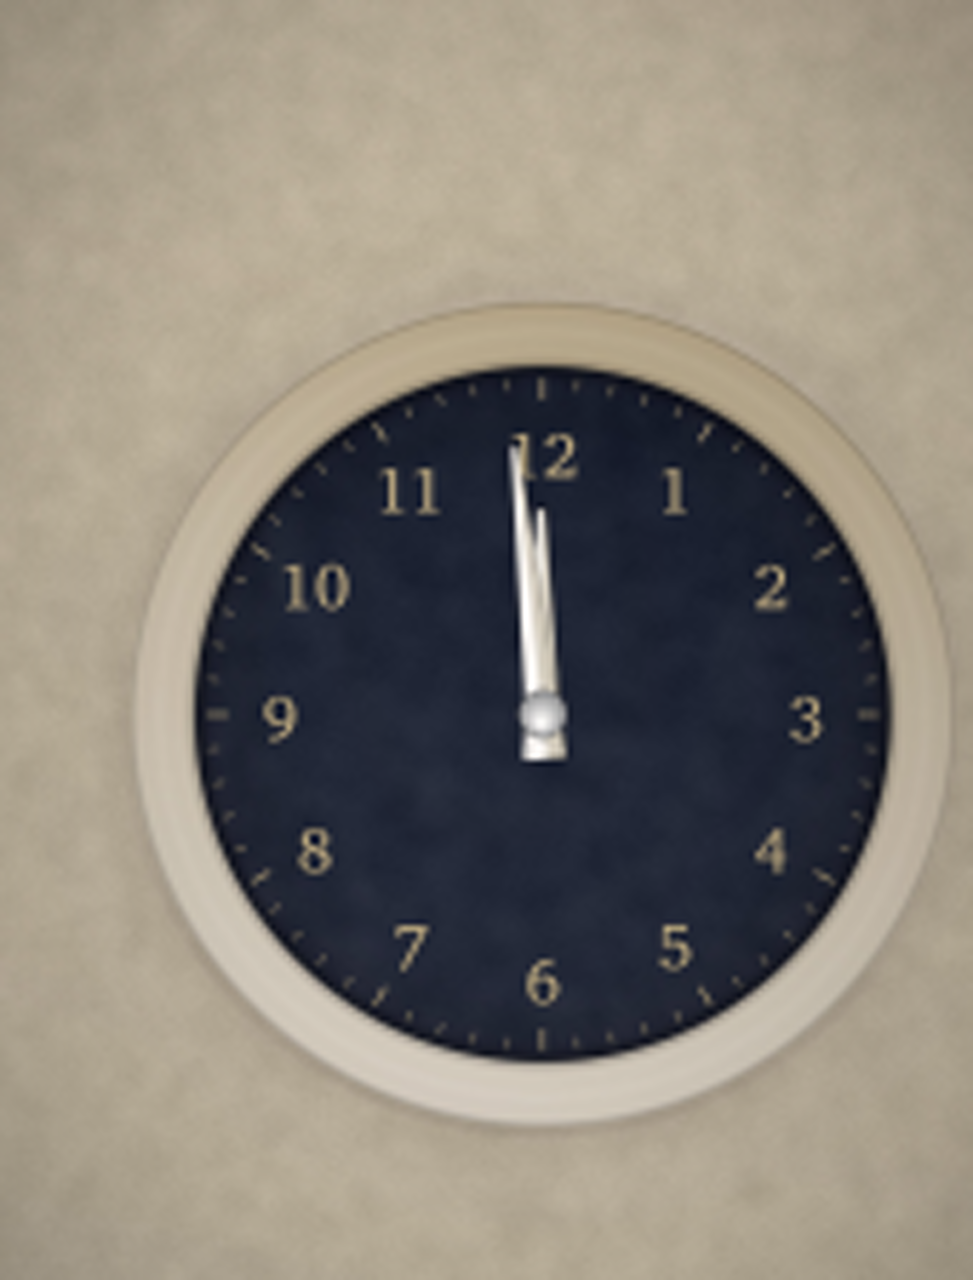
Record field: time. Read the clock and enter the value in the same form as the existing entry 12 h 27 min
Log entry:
11 h 59 min
